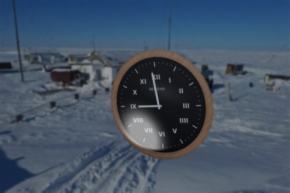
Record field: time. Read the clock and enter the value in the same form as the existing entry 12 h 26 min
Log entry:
8 h 59 min
